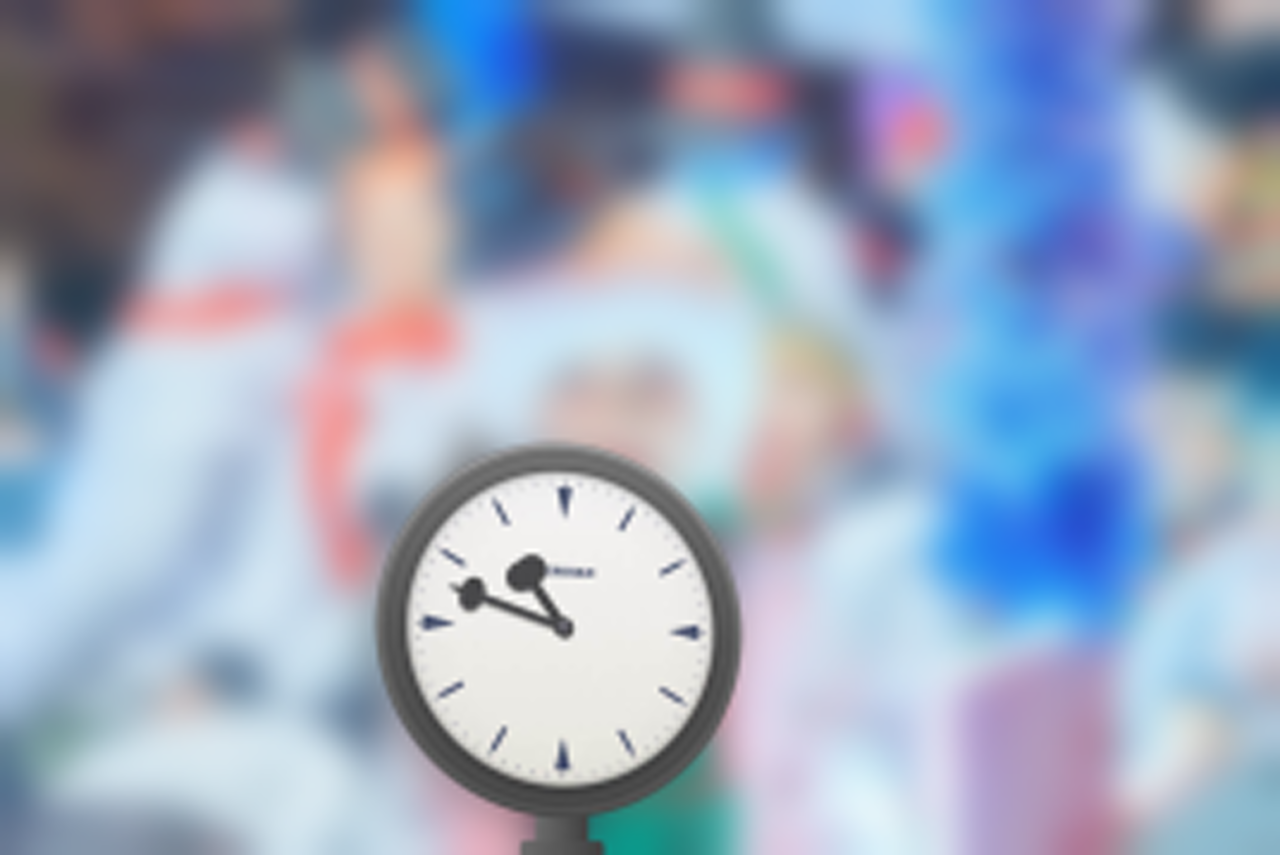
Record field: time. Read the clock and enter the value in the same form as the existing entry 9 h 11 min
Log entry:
10 h 48 min
